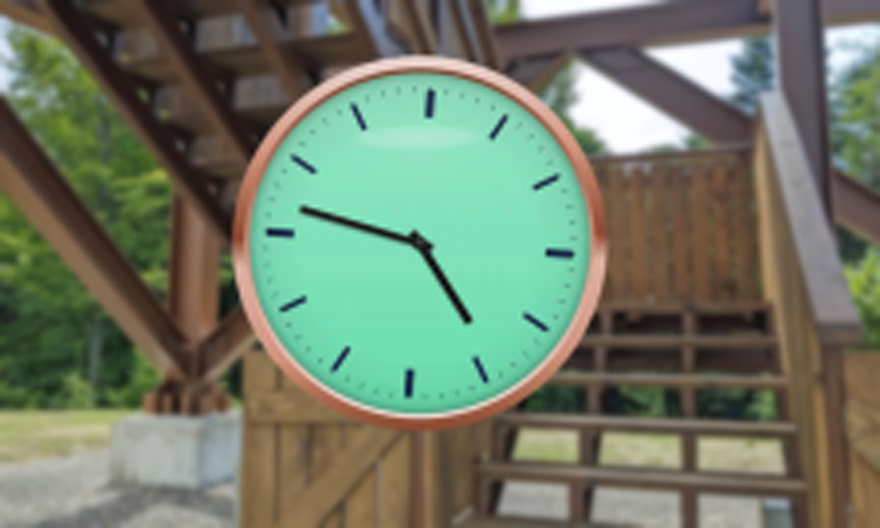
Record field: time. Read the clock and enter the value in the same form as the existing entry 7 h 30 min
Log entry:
4 h 47 min
